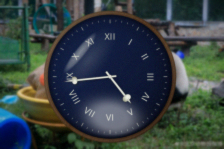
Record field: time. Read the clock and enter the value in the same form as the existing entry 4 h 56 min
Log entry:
4 h 44 min
